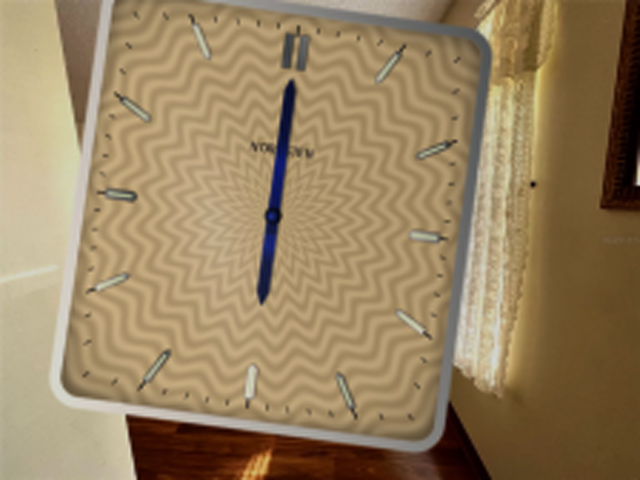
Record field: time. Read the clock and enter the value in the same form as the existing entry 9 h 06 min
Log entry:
6 h 00 min
